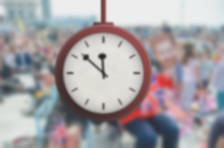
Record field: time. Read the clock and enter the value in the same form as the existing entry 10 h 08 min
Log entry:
11 h 52 min
